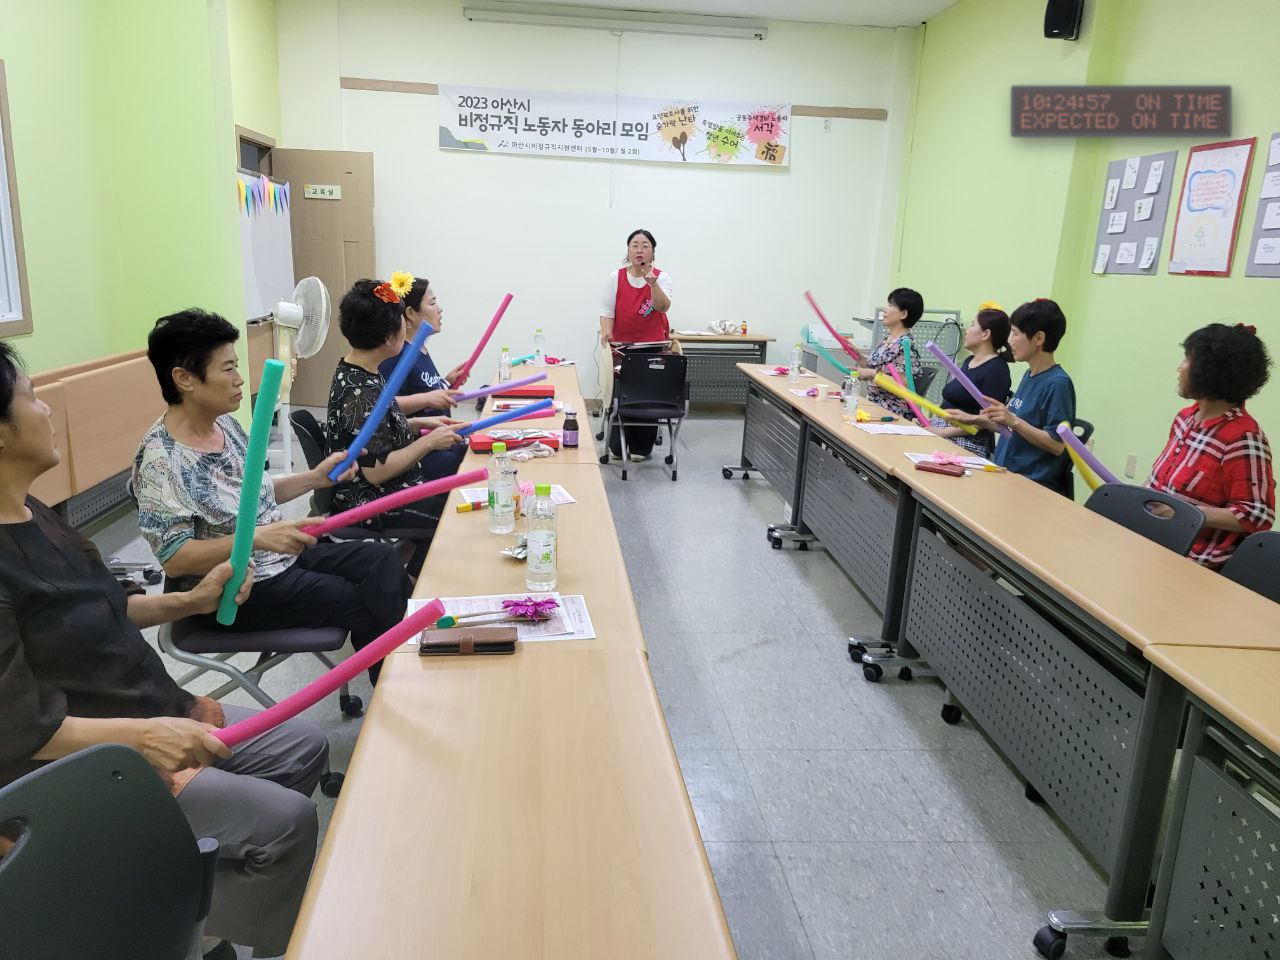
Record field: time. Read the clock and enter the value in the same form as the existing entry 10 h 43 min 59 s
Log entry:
10 h 24 min 57 s
